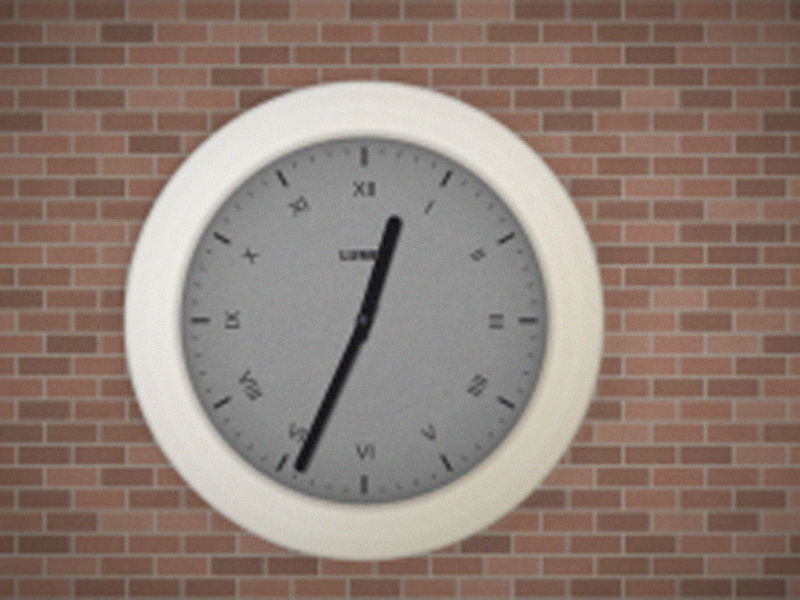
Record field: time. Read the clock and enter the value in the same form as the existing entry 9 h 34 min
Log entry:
12 h 34 min
